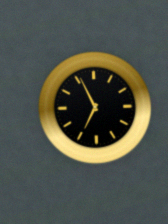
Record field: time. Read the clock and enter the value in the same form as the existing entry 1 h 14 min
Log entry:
6 h 56 min
